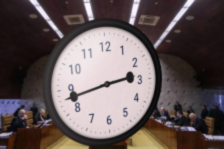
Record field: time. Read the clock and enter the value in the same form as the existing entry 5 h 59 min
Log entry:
2 h 43 min
